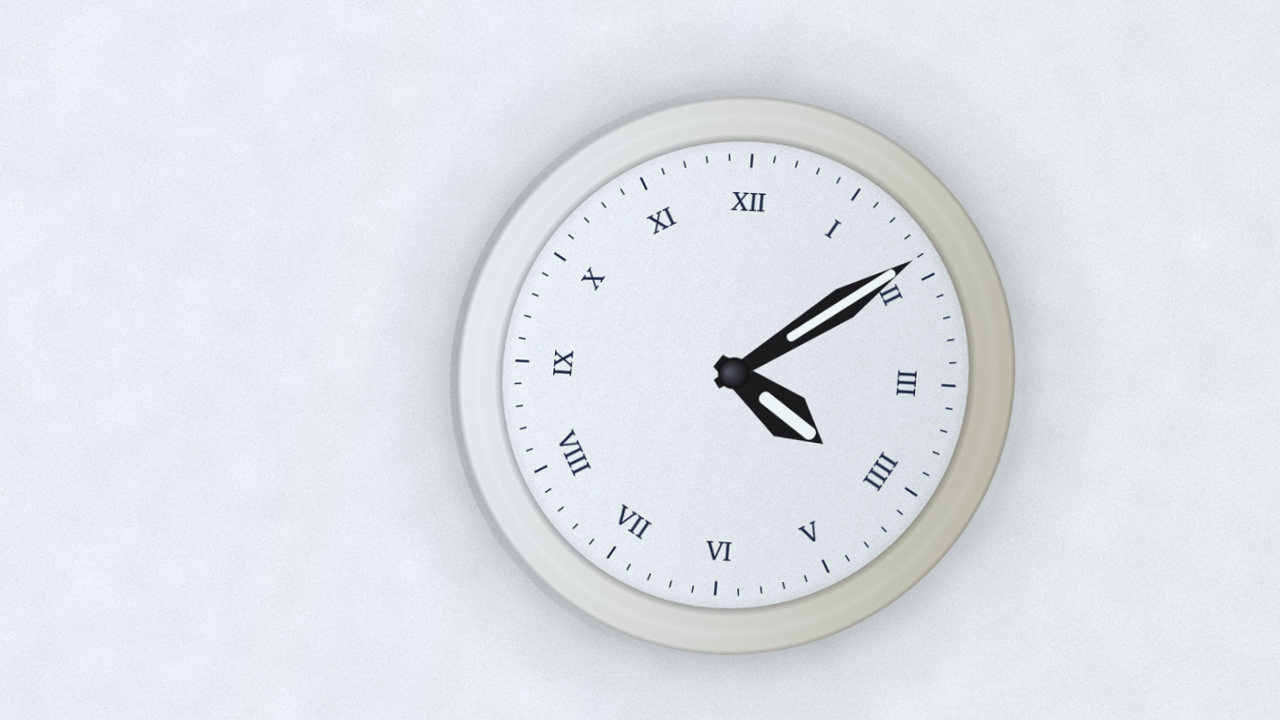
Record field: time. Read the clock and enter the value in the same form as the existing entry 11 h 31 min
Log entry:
4 h 09 min
